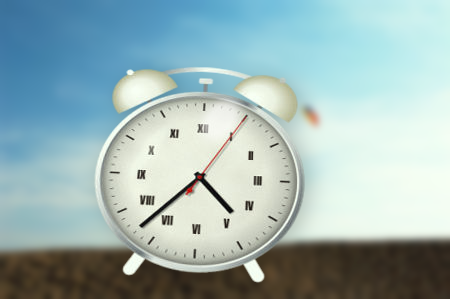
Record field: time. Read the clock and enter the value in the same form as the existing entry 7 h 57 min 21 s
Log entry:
4 h 37 min 05 s
